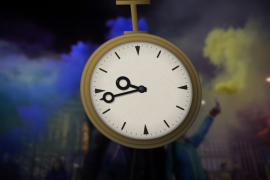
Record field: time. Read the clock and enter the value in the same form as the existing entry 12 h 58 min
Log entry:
9 h 43 min
